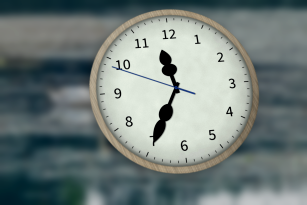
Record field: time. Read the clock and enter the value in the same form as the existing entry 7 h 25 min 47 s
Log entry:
11 h 34 min 49 s
